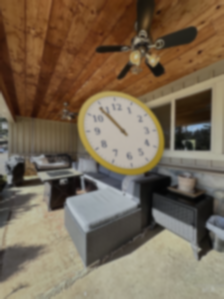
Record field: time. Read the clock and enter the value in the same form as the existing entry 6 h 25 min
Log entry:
10 h 54 min
